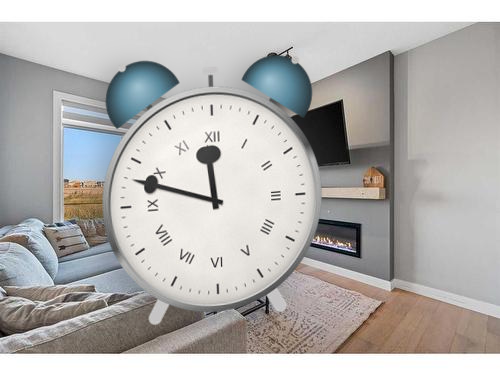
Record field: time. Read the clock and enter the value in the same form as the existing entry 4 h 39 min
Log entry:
11 h 48 min
